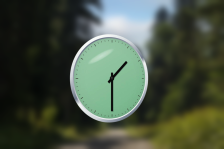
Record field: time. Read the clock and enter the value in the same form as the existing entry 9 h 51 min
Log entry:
1 h 30 min
